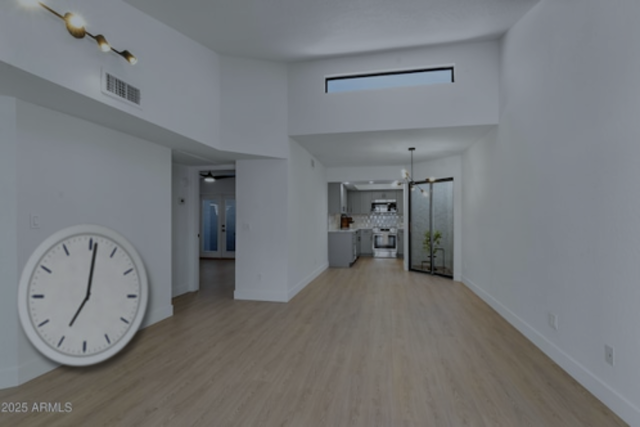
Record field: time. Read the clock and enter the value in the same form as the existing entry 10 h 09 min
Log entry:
7 h 01 min
